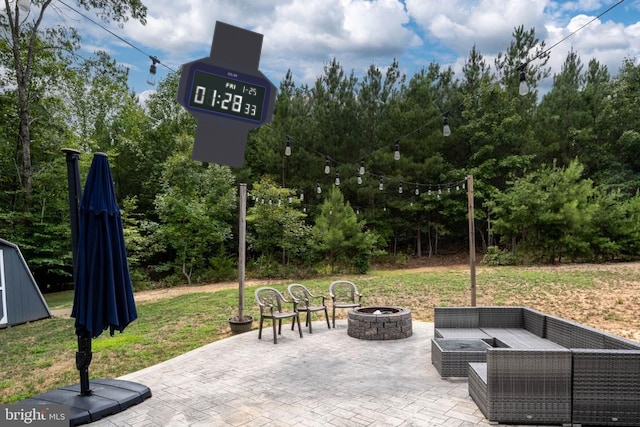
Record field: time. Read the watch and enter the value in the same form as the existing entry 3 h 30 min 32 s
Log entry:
1 h 28 min 33 s
